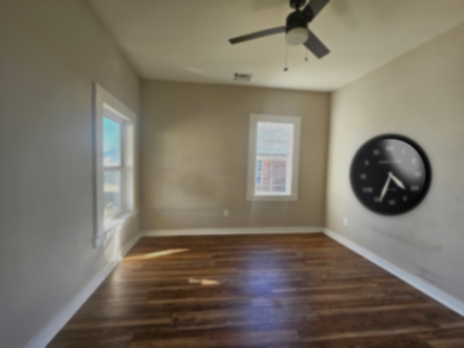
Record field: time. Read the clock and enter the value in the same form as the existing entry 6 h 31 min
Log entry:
4 h 34 min
